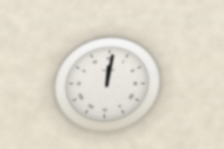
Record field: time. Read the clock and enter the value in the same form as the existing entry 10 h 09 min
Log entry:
12 h 01 min
